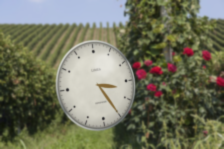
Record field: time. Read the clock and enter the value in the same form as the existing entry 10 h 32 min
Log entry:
3 h 25 min
